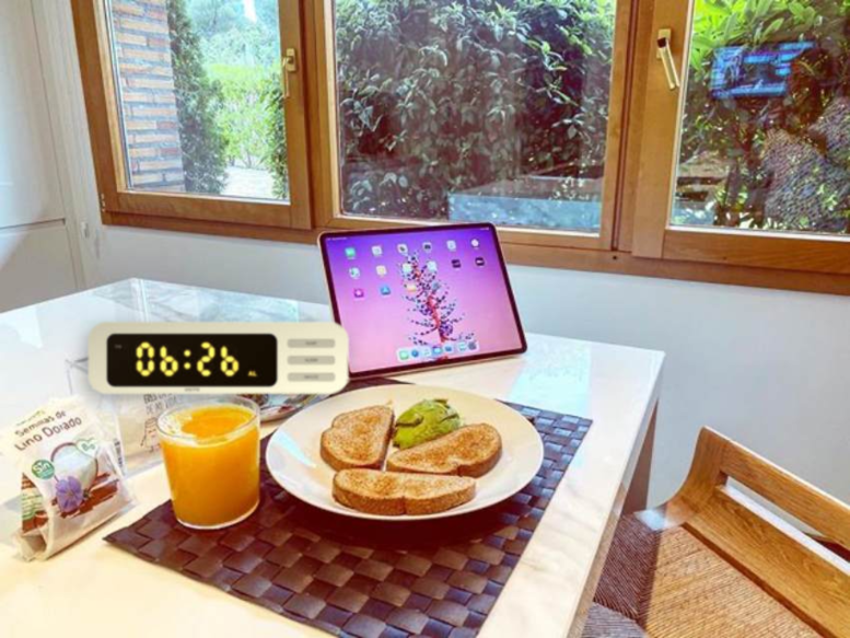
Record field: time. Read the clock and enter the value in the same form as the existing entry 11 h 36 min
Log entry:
6 h 26 min
